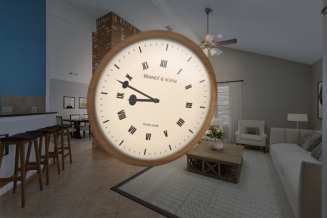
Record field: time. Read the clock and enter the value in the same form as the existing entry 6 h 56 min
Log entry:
8 h 48 min
